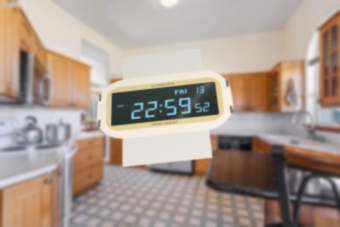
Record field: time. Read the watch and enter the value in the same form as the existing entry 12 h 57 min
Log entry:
22 h 59 min
